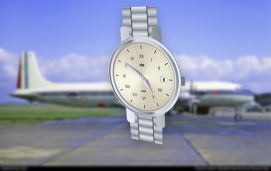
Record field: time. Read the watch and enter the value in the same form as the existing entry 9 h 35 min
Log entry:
4 h 51 min
